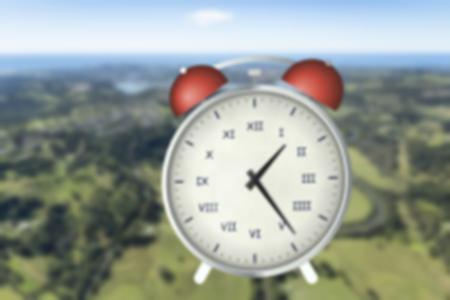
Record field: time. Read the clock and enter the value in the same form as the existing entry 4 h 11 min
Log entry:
1 h 24 min
